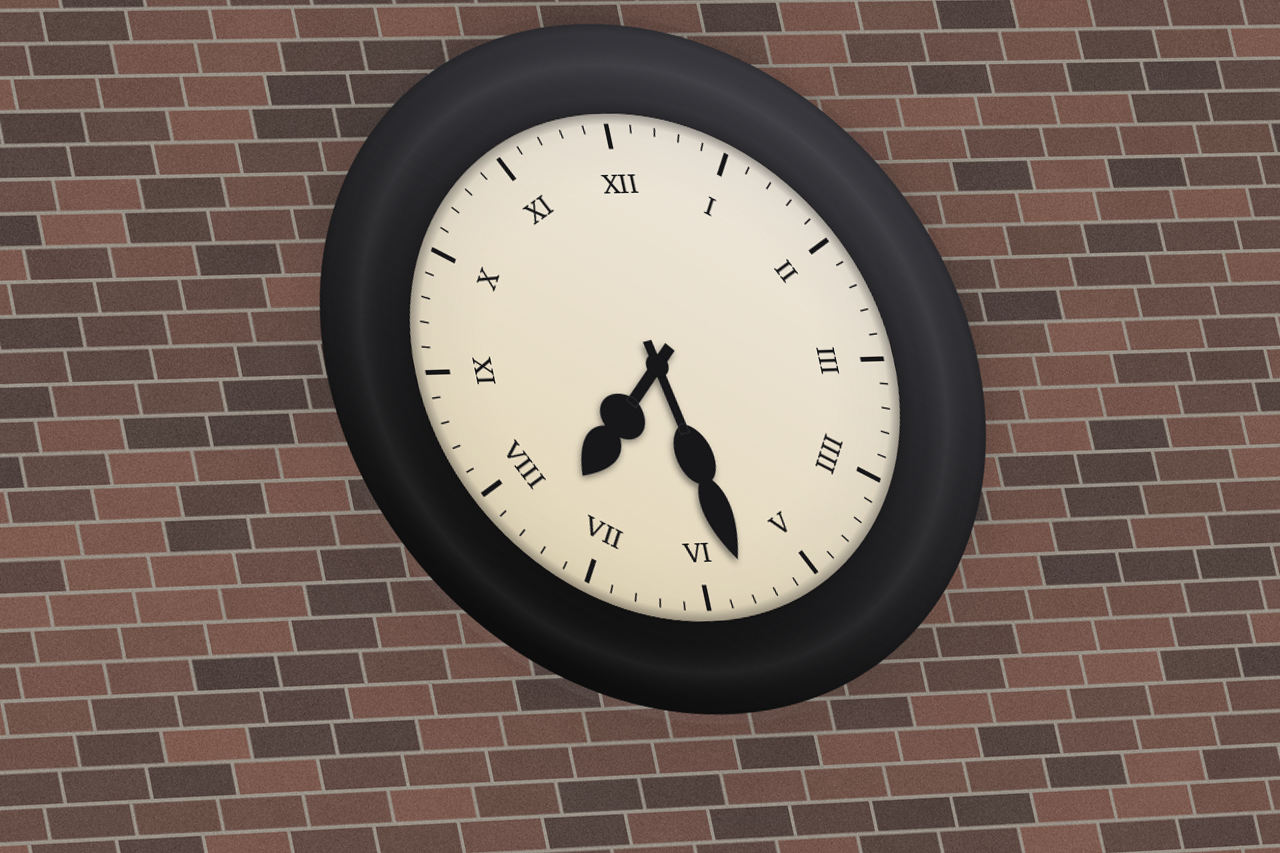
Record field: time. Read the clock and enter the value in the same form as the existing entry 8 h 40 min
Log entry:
7 h 28 min
